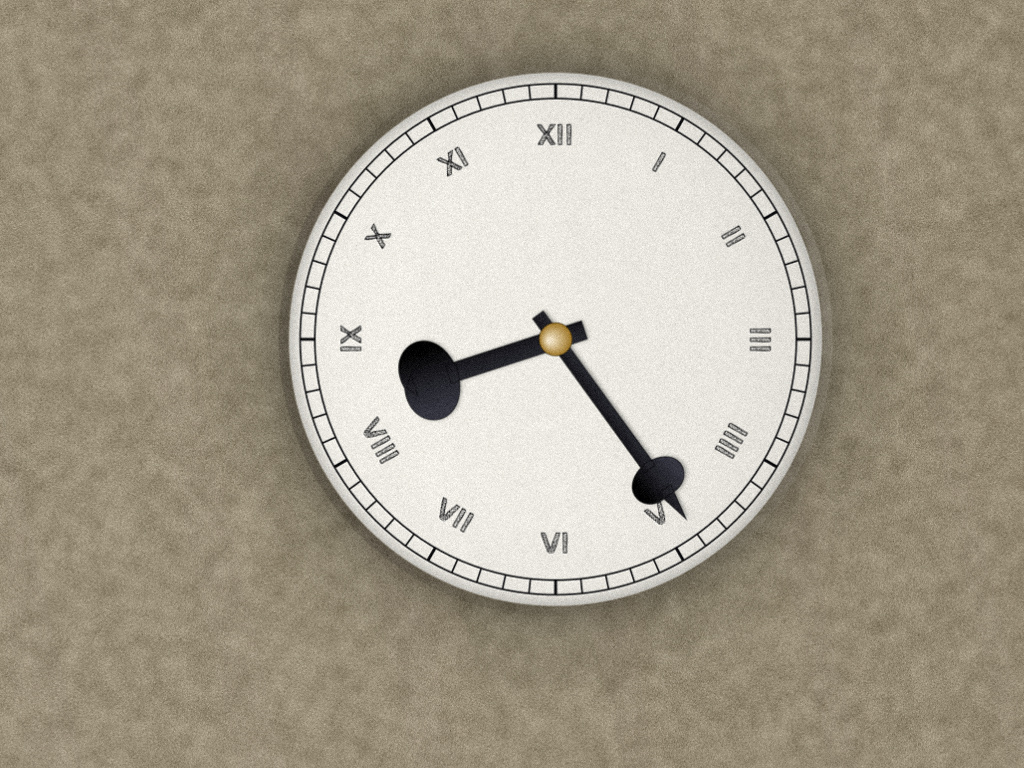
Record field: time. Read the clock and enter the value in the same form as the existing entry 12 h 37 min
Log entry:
8 h 24 min
